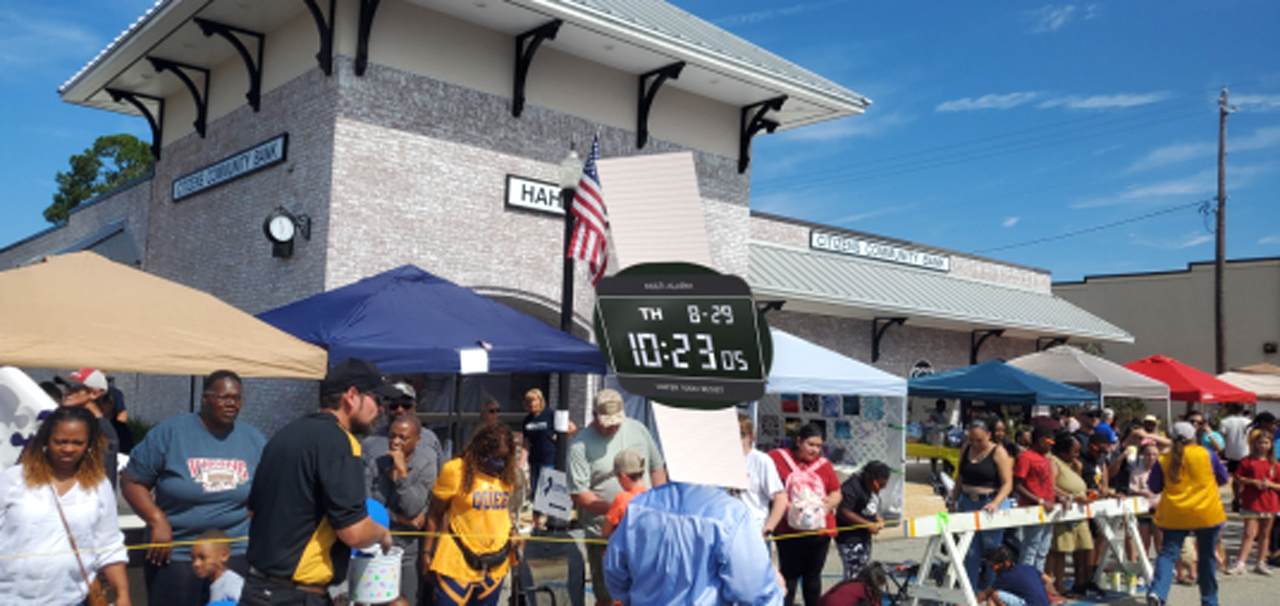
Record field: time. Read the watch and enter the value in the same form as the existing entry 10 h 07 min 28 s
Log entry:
10 h 23 min 05 s
